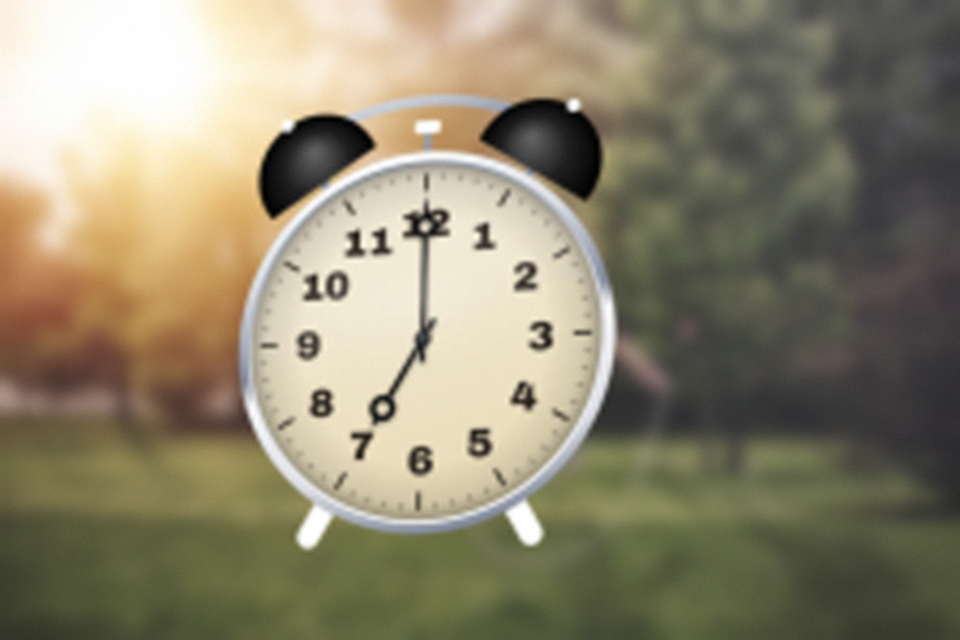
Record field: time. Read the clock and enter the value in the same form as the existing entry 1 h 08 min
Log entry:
7 h 00 min
